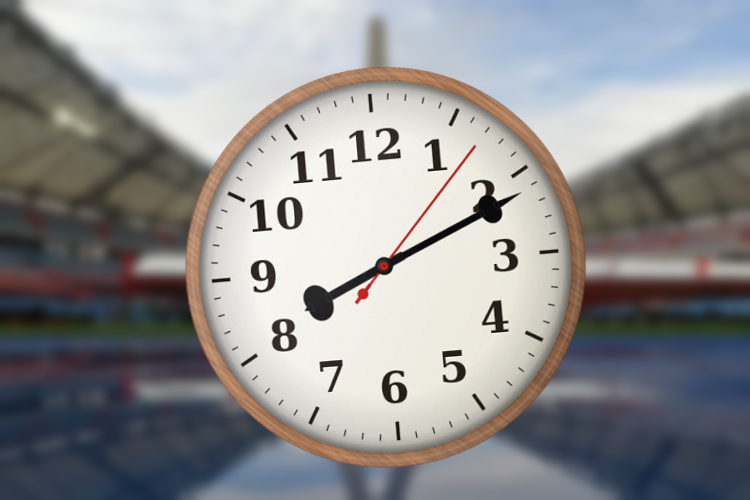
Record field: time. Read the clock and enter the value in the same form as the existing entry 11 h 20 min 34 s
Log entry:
8 h 11 min 07 s
